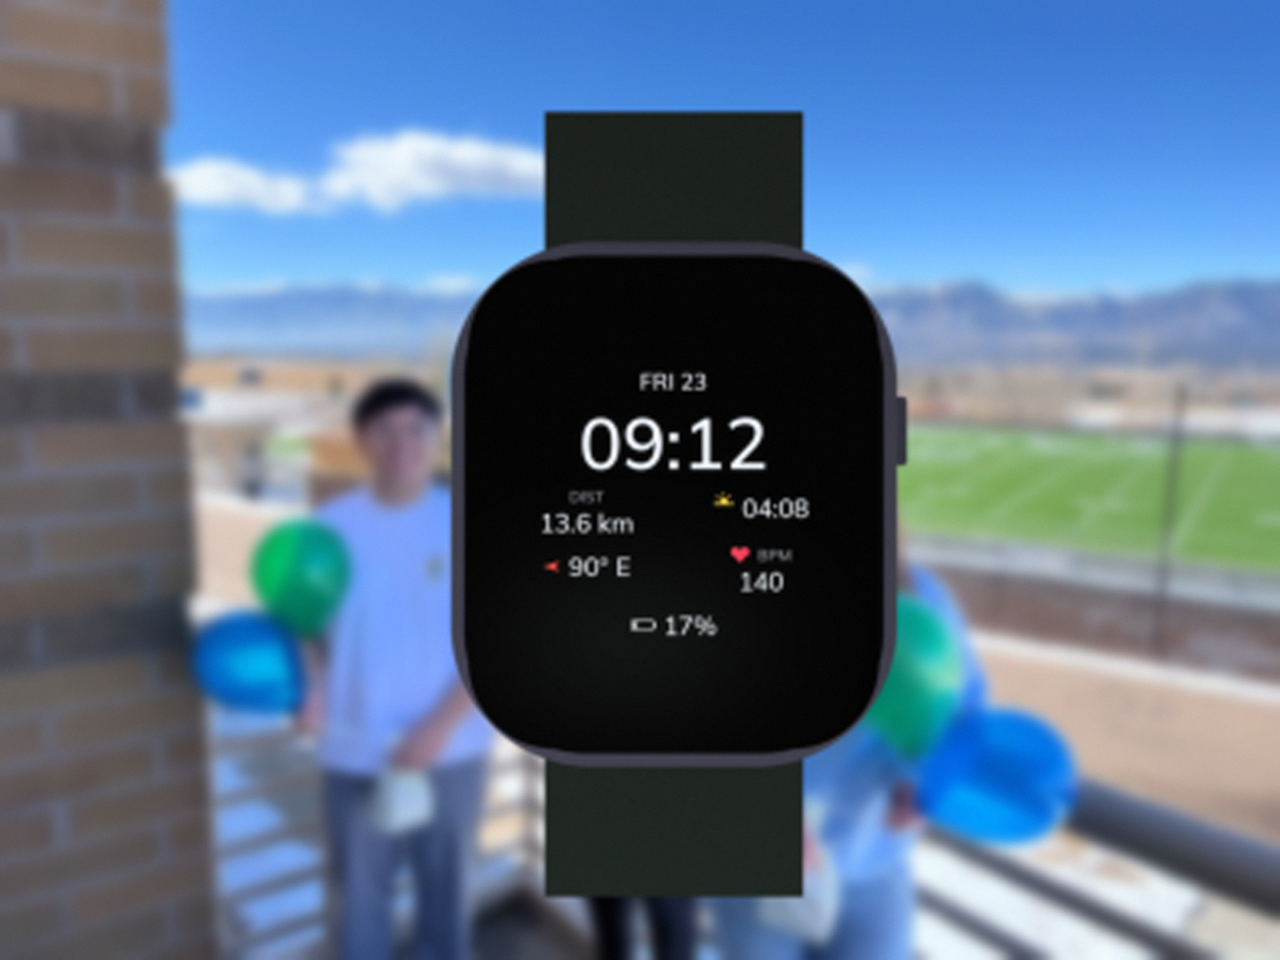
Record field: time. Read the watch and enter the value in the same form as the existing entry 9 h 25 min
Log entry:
9 h 12 min
